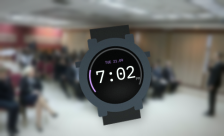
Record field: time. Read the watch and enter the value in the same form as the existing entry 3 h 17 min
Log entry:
7 h 02 min
